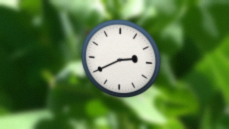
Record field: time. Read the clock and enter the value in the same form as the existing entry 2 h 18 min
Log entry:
2 h 40 min
